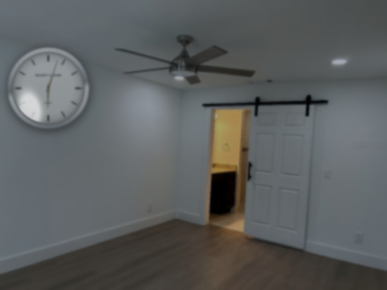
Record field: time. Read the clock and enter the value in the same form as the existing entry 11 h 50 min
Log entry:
6 h 03 min
